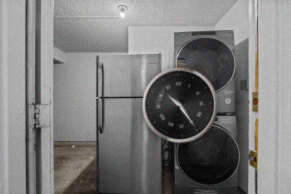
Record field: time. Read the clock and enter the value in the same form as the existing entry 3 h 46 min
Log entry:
10 h 25 min
